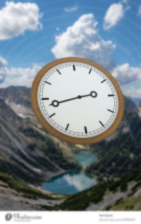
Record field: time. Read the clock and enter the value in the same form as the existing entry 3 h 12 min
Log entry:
2 h 43 min
